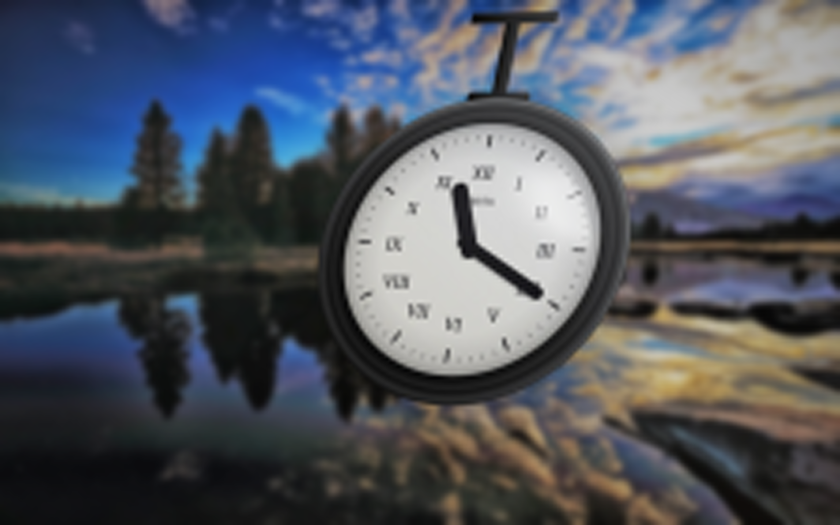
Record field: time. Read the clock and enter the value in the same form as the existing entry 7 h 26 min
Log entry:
11 h 20 min
